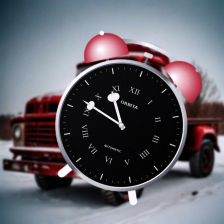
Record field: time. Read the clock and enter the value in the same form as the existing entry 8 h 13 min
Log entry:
10 h 47 min
